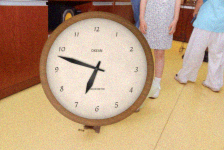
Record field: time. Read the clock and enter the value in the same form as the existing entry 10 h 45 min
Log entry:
6 h 48 min
